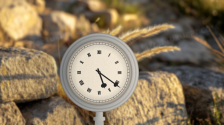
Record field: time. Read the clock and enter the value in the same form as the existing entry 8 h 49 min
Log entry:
5 h 21 min
